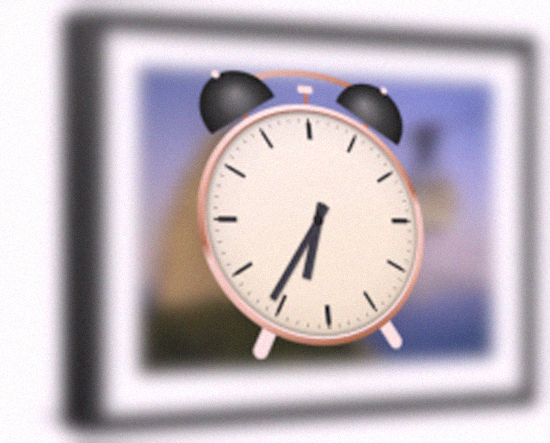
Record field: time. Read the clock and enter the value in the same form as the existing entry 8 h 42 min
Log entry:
6 h 36 min
